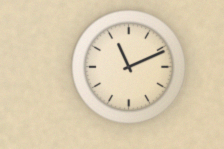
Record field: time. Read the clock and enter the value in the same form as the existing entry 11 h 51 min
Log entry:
11 h 11 min
